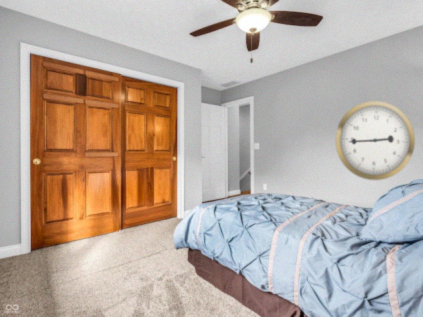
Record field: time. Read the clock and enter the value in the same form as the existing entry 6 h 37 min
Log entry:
2 h 44 min
